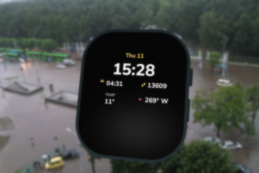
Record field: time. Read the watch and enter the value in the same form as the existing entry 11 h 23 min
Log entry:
15 h 28 min
